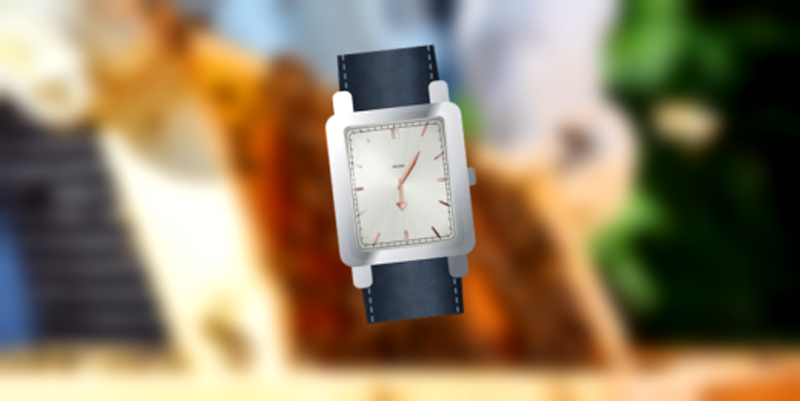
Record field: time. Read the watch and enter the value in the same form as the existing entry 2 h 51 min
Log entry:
6 h 06 min
